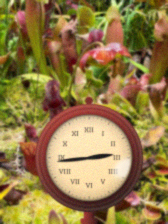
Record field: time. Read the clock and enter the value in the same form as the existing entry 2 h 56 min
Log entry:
2 h 44 min
